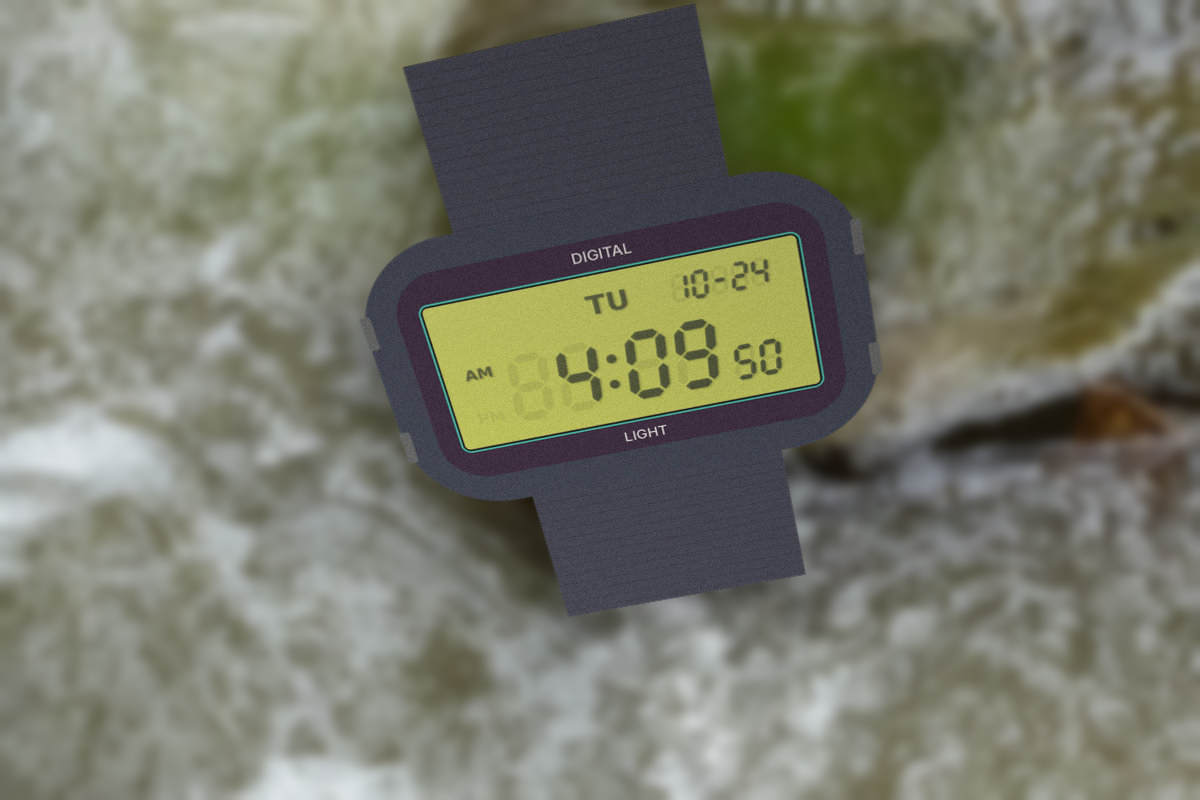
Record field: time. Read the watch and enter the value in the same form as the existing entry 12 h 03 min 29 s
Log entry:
4 h 09 min 50 s
